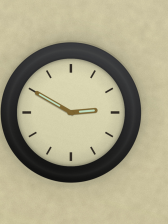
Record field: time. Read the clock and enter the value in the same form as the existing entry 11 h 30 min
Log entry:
2 h 50 min
